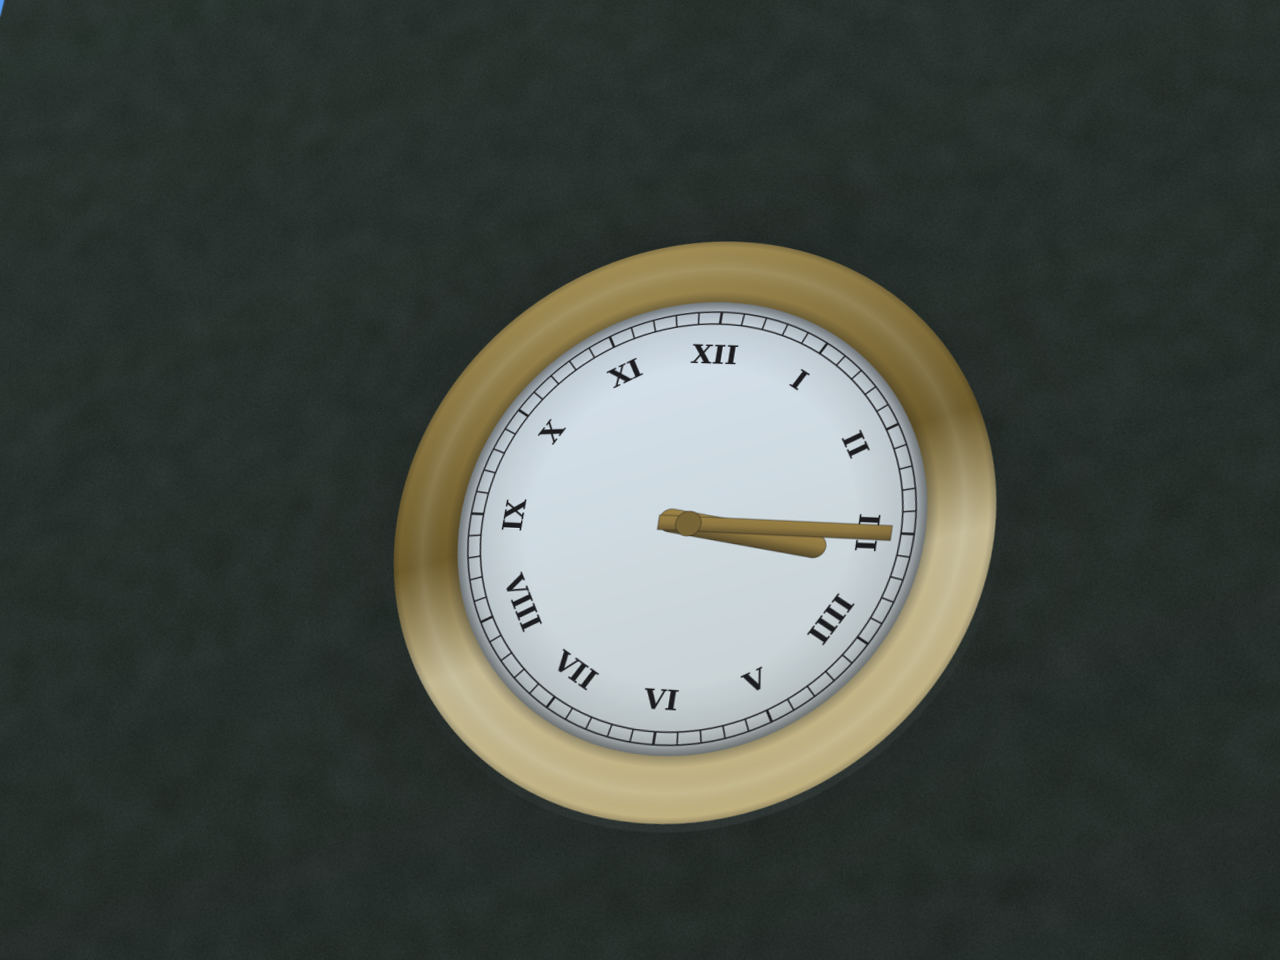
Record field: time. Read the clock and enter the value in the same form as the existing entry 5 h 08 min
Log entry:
3 h 15 min
